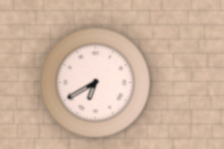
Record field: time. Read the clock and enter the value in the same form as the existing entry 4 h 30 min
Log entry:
6 h 40 min
